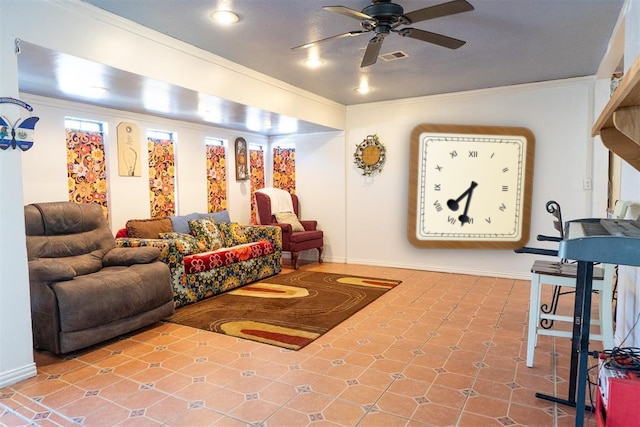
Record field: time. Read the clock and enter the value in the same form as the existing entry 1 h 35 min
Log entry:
7 h 32 min
